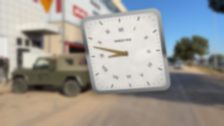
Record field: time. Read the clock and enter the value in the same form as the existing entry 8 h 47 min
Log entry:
8 h 48 min
